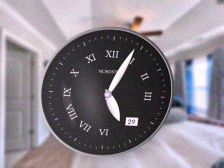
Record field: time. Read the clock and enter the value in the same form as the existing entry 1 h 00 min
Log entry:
5 h 04 min
